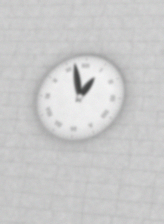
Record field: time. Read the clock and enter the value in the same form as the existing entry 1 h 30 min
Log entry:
12 h 57 min
